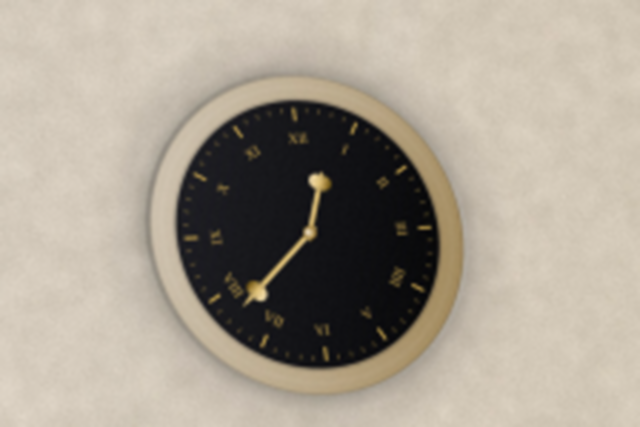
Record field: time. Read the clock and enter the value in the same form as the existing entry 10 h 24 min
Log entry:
12 h 38 min
